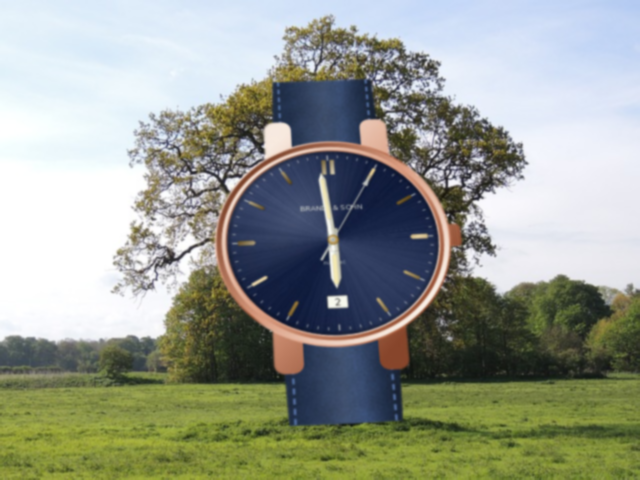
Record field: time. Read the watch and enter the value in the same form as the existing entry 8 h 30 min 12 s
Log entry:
5 h 59 min 05 s
